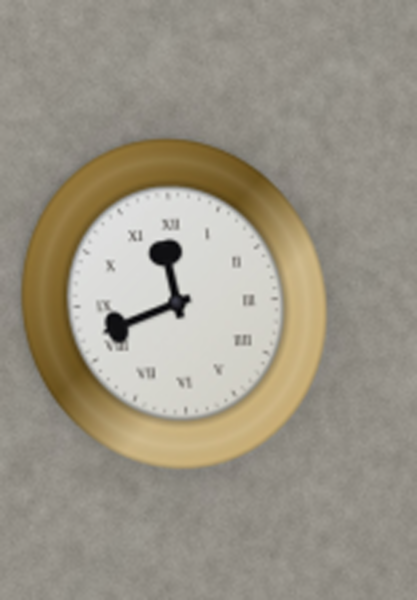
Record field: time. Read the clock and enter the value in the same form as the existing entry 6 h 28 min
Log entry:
11 h 42 min
